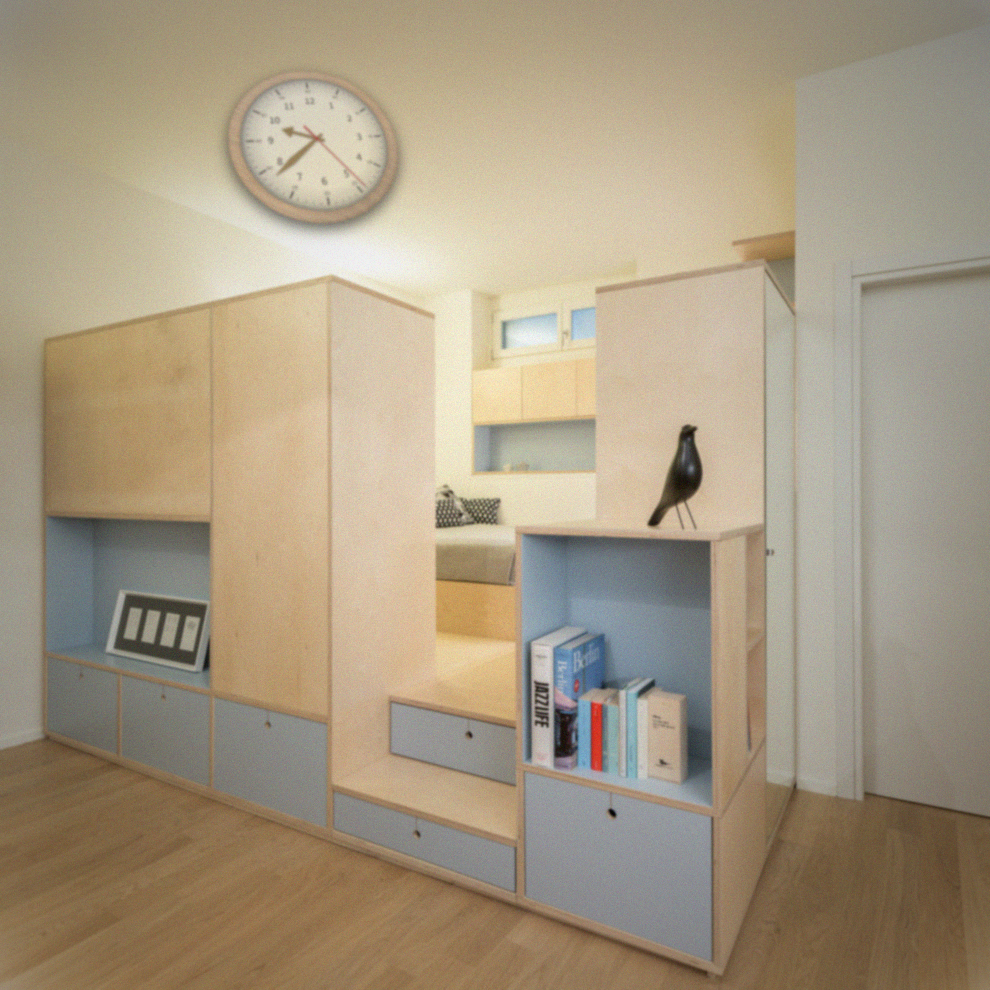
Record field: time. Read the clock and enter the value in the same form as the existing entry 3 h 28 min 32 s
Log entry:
9 h 38 min 24 s
